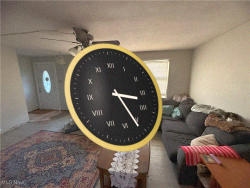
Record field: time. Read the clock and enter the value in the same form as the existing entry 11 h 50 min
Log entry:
3 h 26 min
